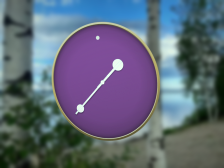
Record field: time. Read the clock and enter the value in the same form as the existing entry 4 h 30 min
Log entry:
1 h 38 min
